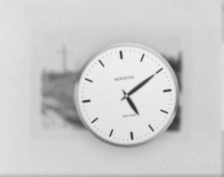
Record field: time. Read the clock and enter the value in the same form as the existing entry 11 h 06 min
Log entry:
5 h 10 min
